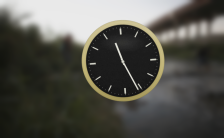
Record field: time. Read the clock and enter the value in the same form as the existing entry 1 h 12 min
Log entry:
11 h 26 min
